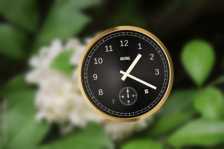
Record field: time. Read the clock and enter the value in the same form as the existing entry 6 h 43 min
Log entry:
1 h 20 min
